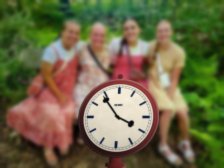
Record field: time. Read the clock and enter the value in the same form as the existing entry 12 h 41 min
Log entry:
3 h 54 min
